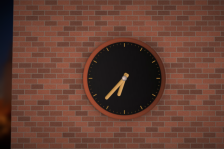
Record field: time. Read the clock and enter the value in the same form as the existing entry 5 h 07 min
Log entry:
6 h 37 min
